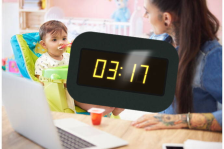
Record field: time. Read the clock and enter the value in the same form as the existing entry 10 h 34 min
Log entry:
3 h 17 min
